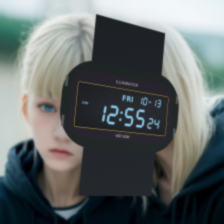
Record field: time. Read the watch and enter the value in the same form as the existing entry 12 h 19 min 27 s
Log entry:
12 h 55 min 24 s
